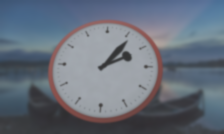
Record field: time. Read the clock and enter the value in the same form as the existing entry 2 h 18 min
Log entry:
2 h 06 min
